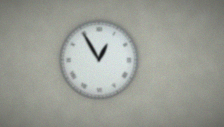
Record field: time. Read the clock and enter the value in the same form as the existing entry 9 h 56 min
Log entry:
12 h 55 min
